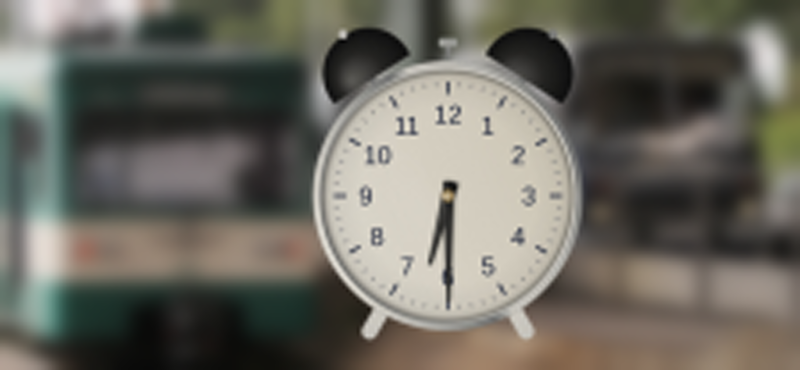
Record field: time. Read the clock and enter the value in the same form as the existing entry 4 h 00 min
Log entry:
6 h 30 min
